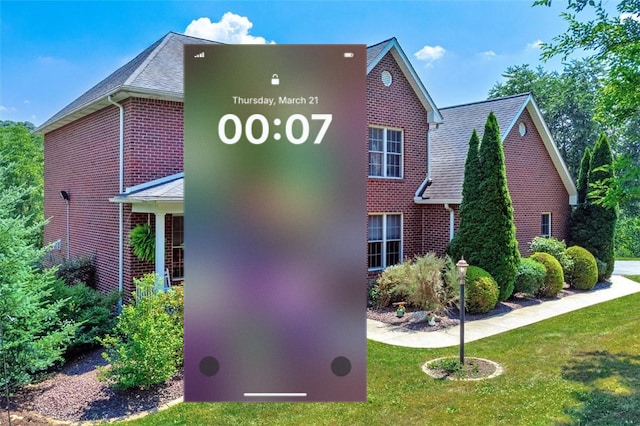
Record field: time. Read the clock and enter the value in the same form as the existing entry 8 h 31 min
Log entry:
0 h 07 min
